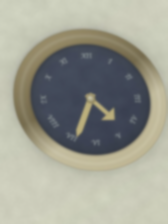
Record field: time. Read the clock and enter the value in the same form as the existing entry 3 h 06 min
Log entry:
4 h 34 min
